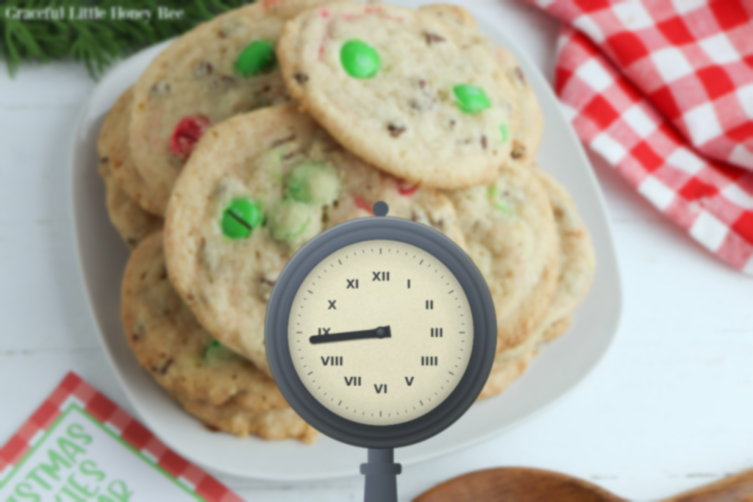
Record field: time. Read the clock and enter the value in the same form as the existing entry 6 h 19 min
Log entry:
8 h 44 min
